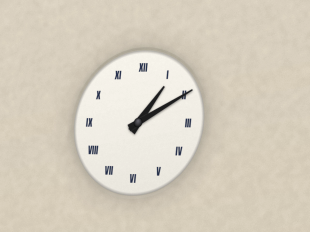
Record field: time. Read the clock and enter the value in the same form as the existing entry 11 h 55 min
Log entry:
1 h 10 min
